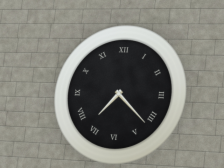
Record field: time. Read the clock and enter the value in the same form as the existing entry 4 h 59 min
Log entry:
7 h 22 min
